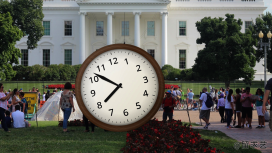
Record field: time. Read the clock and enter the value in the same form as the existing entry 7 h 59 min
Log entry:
7 h 52 min
